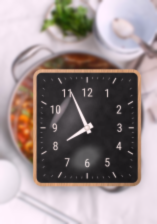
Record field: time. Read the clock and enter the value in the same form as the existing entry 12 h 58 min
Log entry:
7 h 56 min
